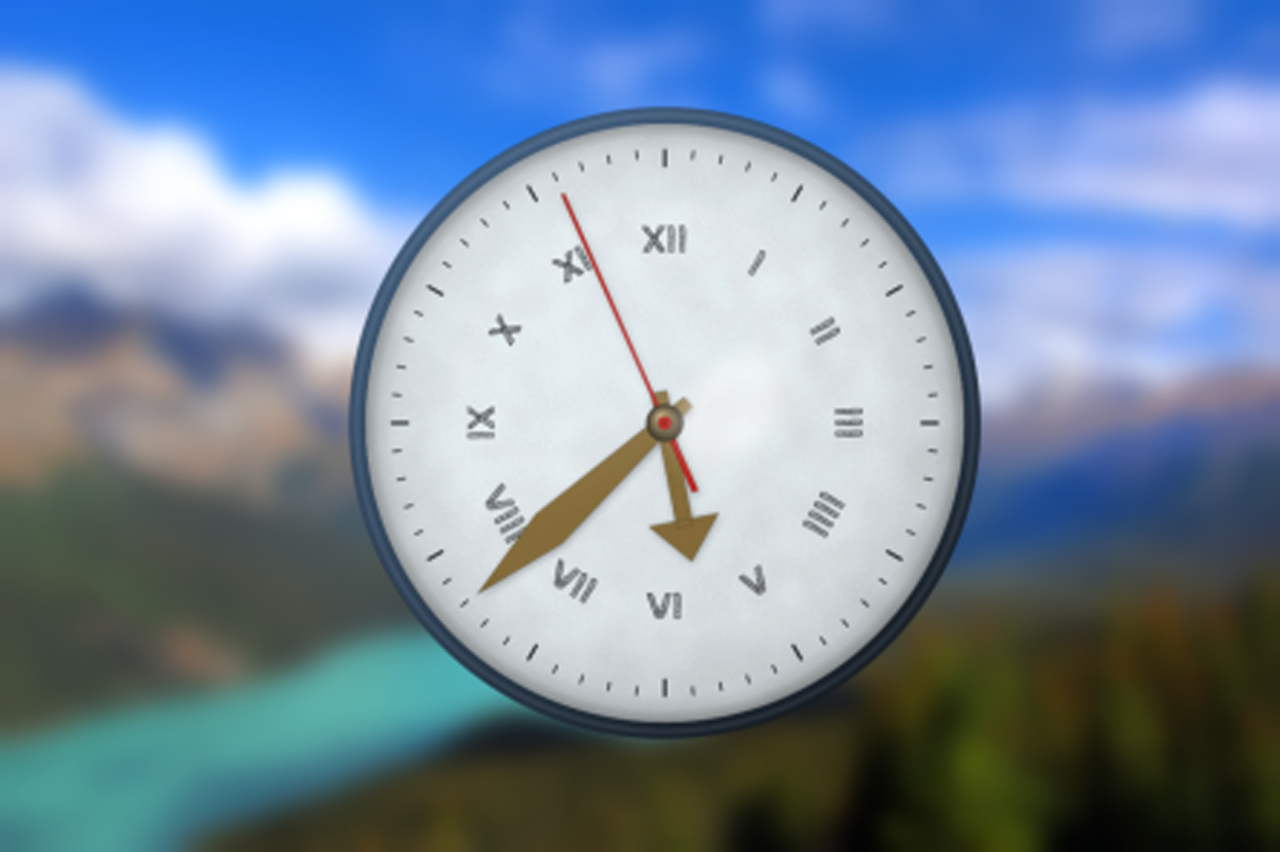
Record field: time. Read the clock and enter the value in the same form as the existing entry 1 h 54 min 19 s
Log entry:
5 h 37 min 56 s
